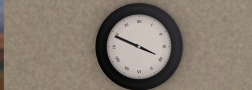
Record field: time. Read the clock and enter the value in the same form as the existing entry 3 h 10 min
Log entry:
3 h 49 min
